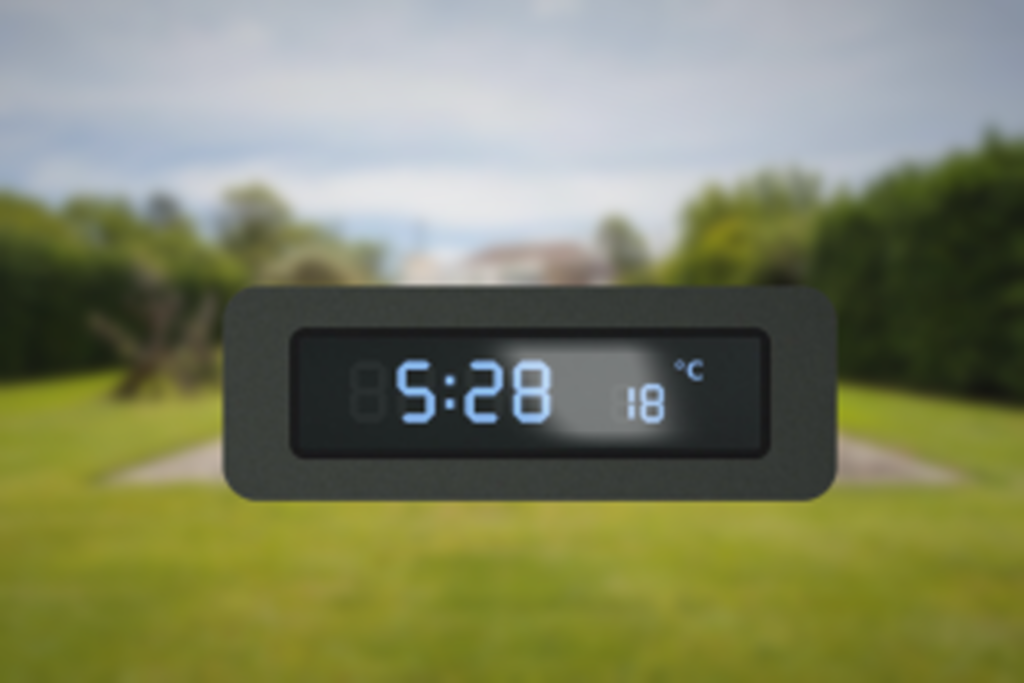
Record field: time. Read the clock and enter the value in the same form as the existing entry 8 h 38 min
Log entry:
5 h 28 min
